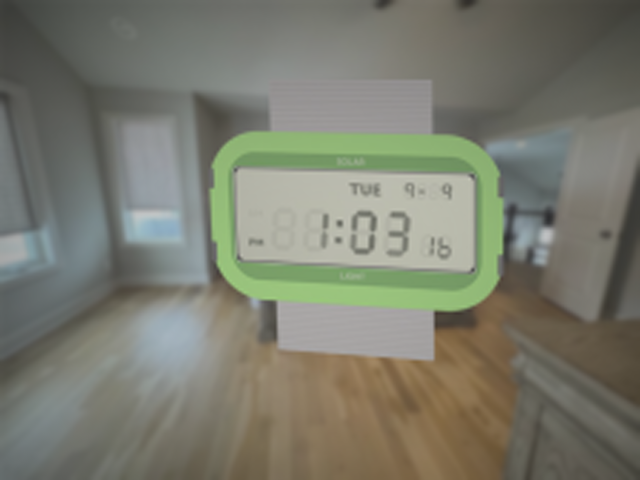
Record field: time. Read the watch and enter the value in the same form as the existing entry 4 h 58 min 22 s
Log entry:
1 h 03 min 16 s
